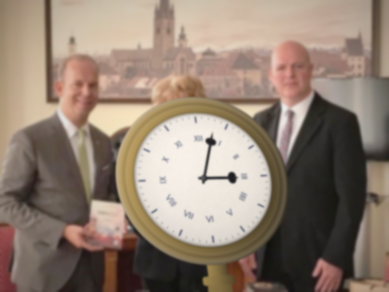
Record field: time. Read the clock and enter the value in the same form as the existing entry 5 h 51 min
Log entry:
3 h 03 min
